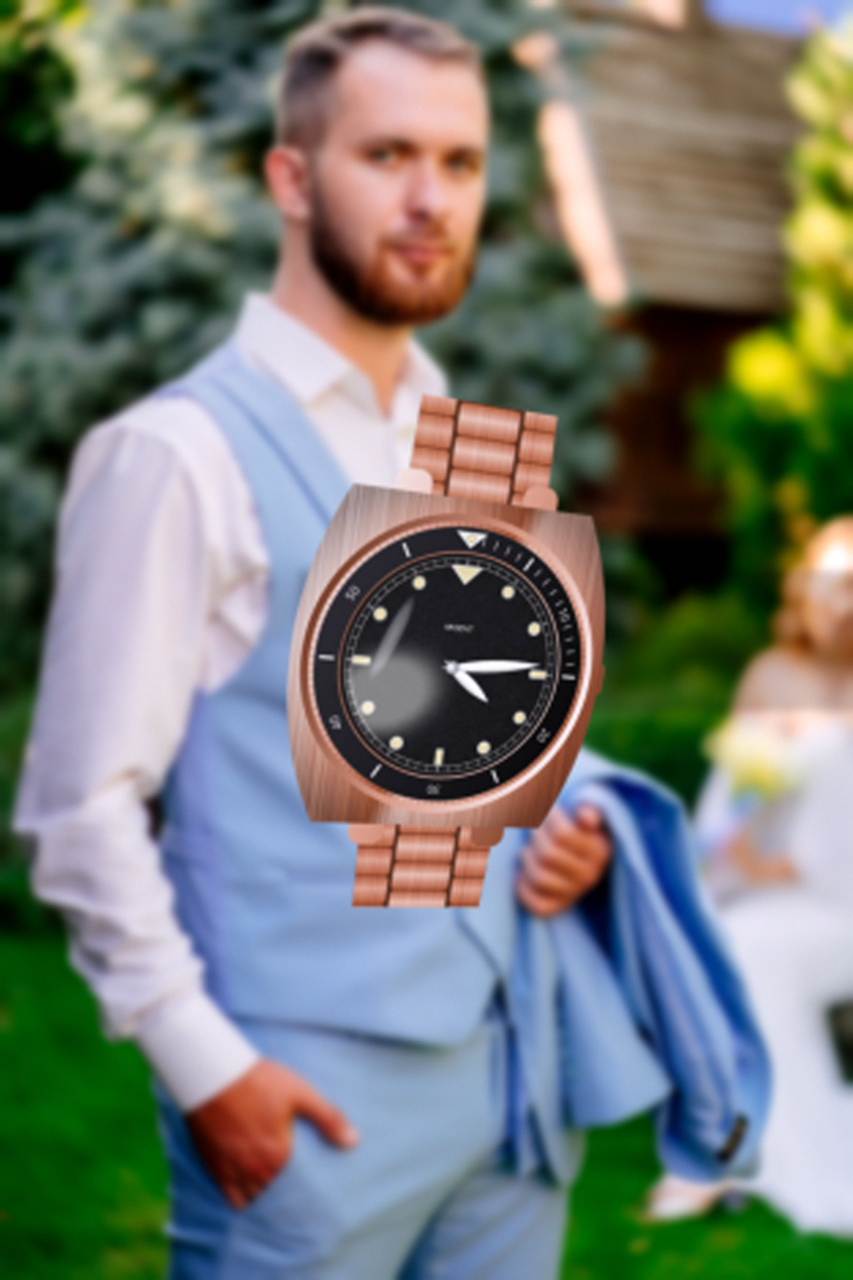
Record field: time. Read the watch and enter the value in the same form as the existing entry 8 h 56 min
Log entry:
4 h 14 min
